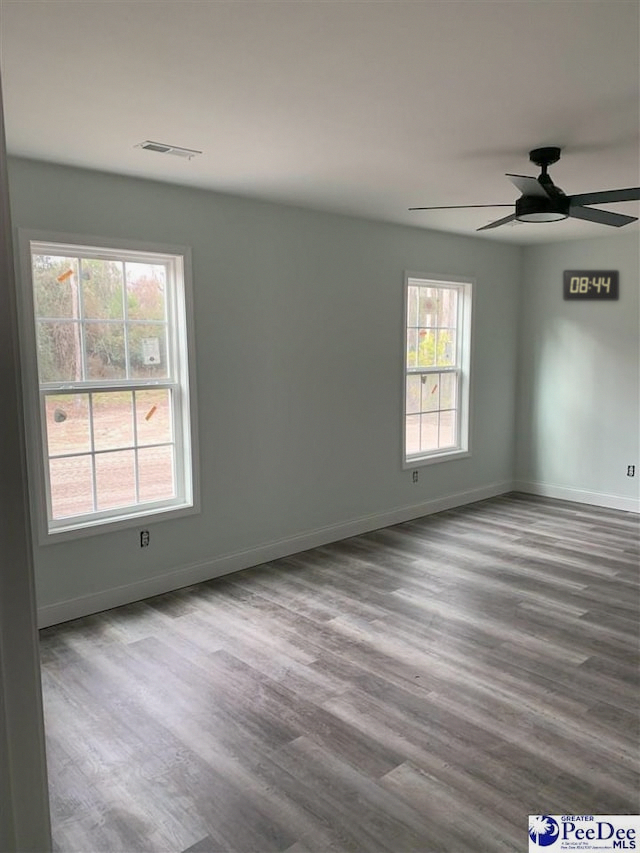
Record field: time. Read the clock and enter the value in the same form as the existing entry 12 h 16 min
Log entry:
8 h 44 min
